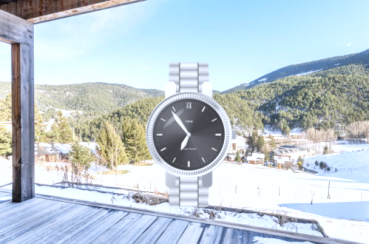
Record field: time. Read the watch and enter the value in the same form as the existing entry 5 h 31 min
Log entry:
6 h 54 min
